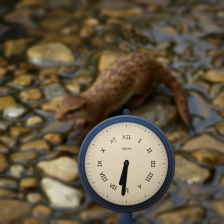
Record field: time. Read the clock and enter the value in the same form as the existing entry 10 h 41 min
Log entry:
6 h 31 min
